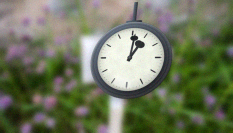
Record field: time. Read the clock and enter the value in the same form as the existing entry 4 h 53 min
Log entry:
1 h 01 min
